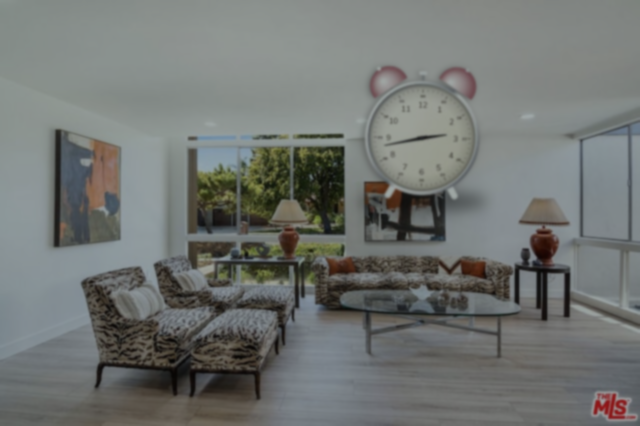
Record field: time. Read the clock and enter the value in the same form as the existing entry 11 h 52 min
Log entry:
2 h 43 min
